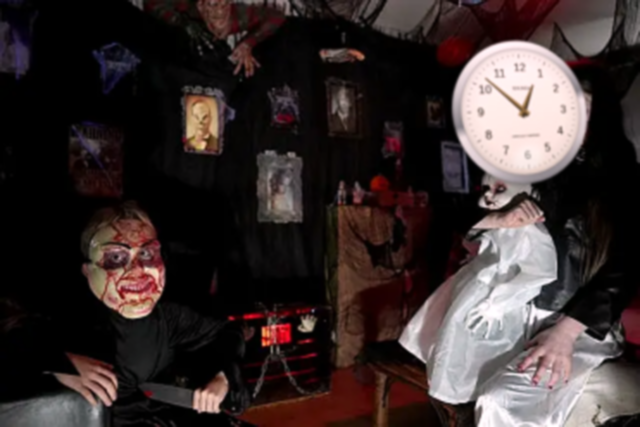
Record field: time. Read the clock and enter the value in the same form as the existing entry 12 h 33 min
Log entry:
12 h 52 min
